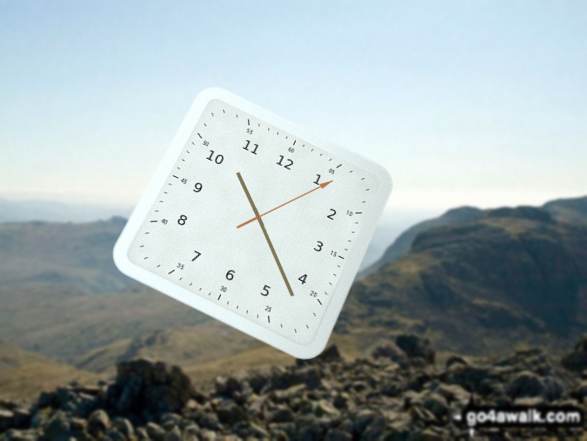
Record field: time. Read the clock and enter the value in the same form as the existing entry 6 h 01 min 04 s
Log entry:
10 h 22 min 06 s
